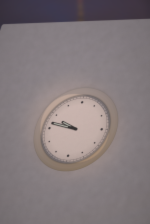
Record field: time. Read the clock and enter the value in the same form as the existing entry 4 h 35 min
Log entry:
9 h 47 min
